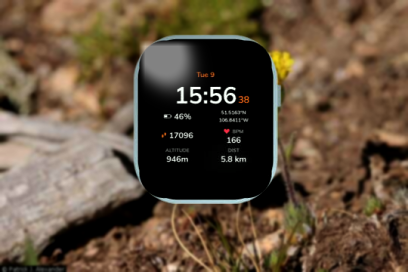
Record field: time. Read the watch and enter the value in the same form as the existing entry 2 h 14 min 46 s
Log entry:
15 h 56 min 38 s
